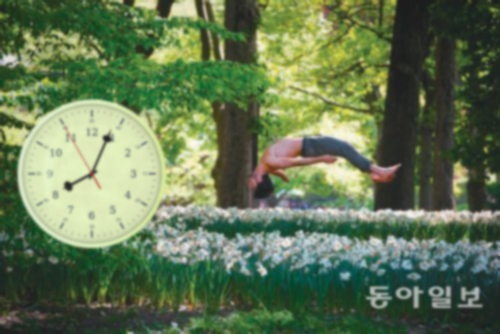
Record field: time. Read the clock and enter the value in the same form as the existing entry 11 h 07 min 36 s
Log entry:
8 h 03 min 55 s
